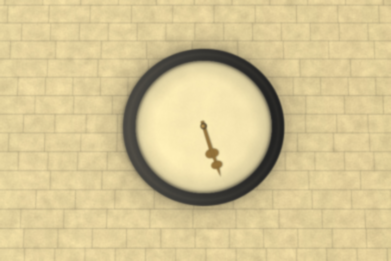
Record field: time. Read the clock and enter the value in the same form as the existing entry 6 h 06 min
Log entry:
5 h 27 min
